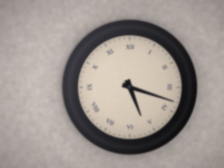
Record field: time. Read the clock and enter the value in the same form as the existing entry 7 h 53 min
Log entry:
5 h 18 min
